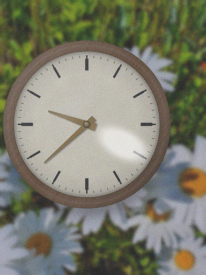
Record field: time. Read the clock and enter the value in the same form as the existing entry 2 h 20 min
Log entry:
9 h 38 min
